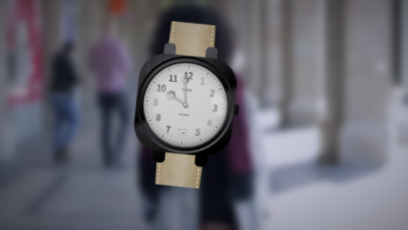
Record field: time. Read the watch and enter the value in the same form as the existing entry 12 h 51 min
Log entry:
9 h 59 min
